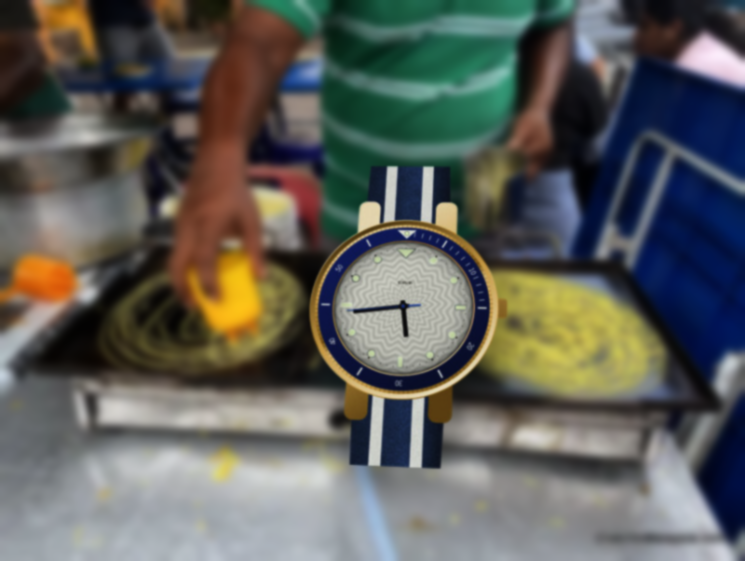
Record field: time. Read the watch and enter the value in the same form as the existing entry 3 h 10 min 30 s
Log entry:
5 h 43 min 44 s
